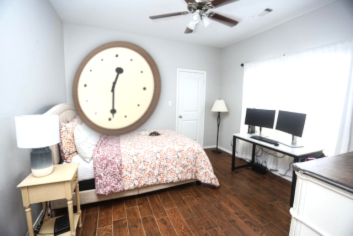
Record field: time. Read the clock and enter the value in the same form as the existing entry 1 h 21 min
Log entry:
12 h 29 min
